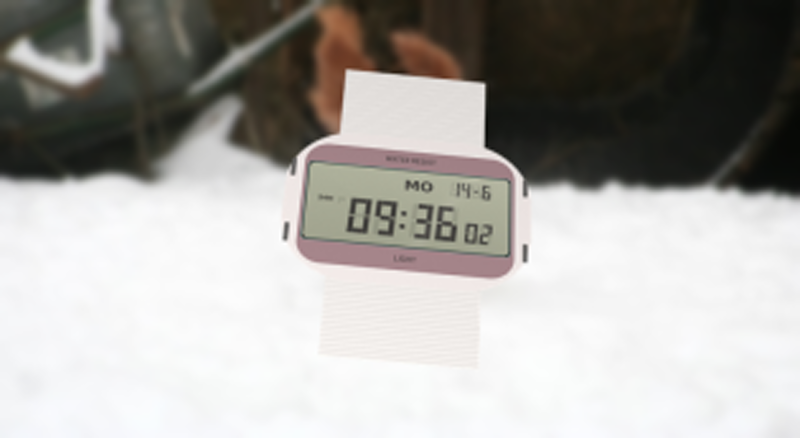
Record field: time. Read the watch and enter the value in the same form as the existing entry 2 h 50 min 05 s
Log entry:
9 h 36 min 02 s
